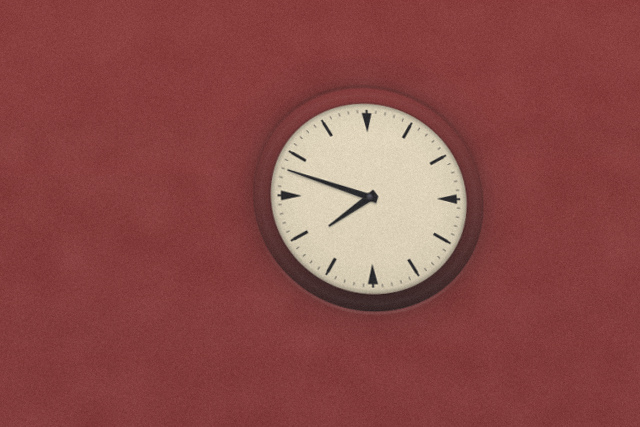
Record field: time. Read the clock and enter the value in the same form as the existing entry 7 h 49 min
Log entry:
7 h 48 min
